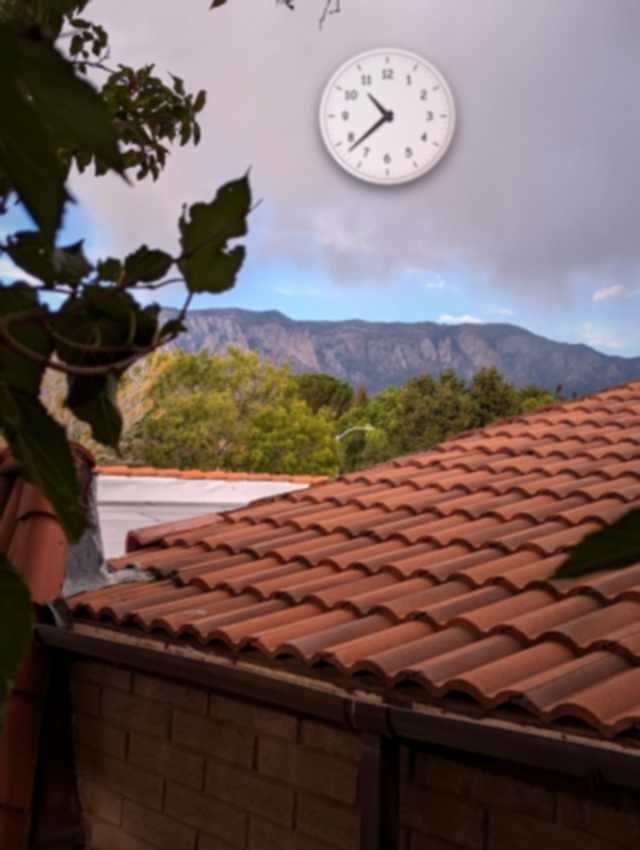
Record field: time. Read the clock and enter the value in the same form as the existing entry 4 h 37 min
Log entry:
10 h 38 min
